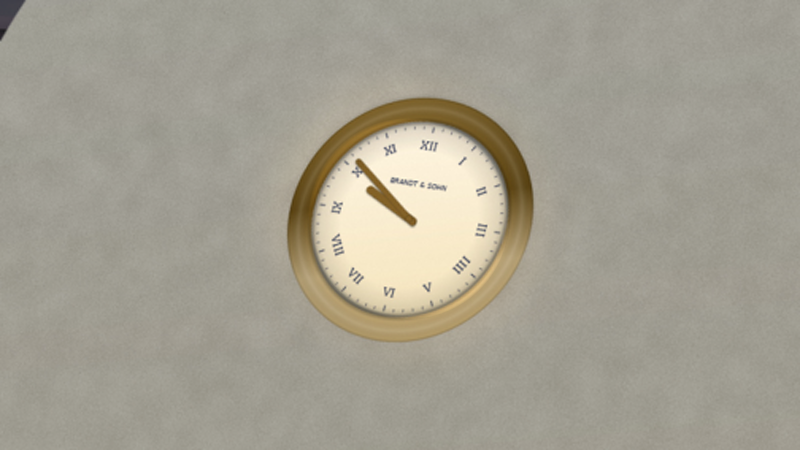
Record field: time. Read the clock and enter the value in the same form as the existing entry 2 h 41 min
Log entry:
9 h 51 min
